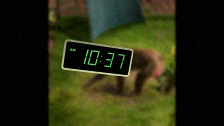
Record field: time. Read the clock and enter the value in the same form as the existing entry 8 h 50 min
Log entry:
10 h 37 min
